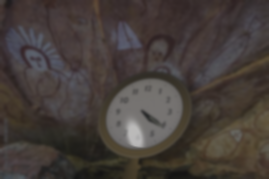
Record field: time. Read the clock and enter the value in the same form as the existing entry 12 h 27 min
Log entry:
4 h 21 min
